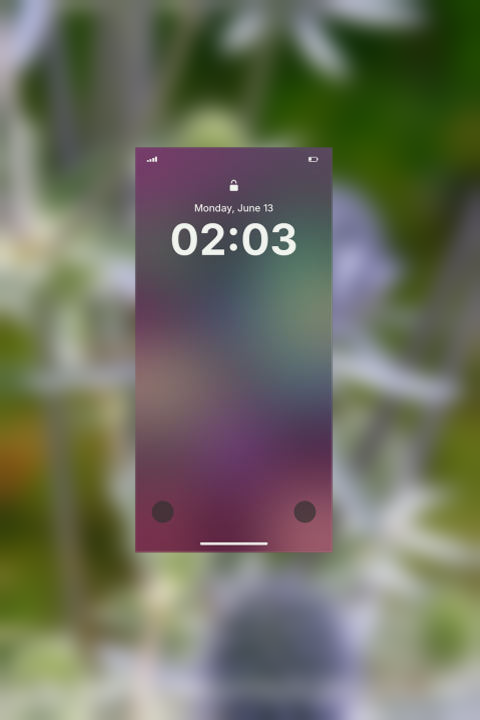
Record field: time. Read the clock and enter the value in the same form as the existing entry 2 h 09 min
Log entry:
2 h 03 min
